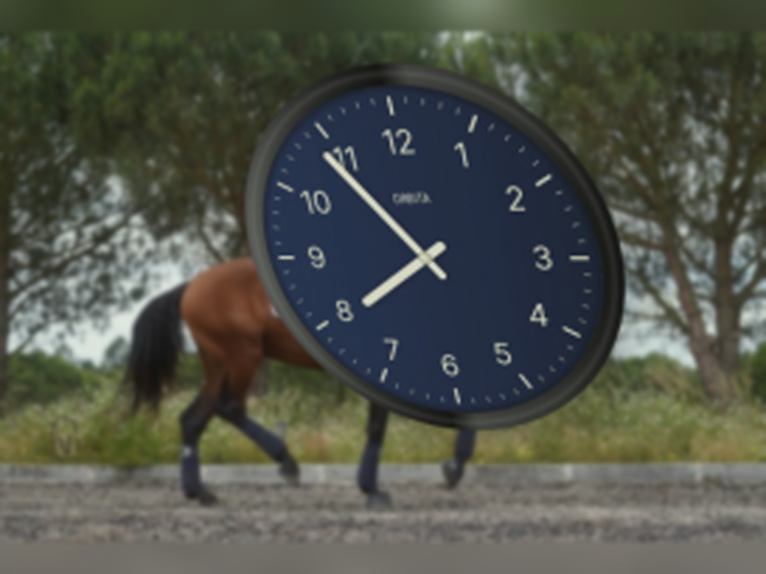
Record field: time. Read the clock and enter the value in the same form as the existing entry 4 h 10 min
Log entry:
7 h 54 min
